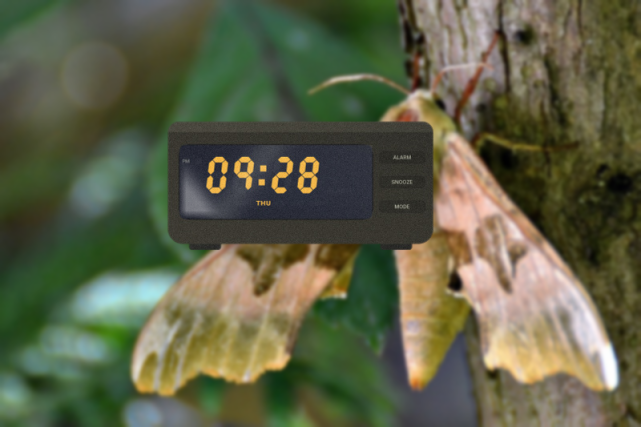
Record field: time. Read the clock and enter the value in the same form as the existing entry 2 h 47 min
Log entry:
9 h 28 min
